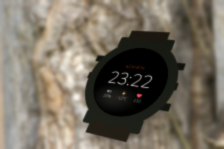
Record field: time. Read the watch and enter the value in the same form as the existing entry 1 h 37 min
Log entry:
23 h 22 min
